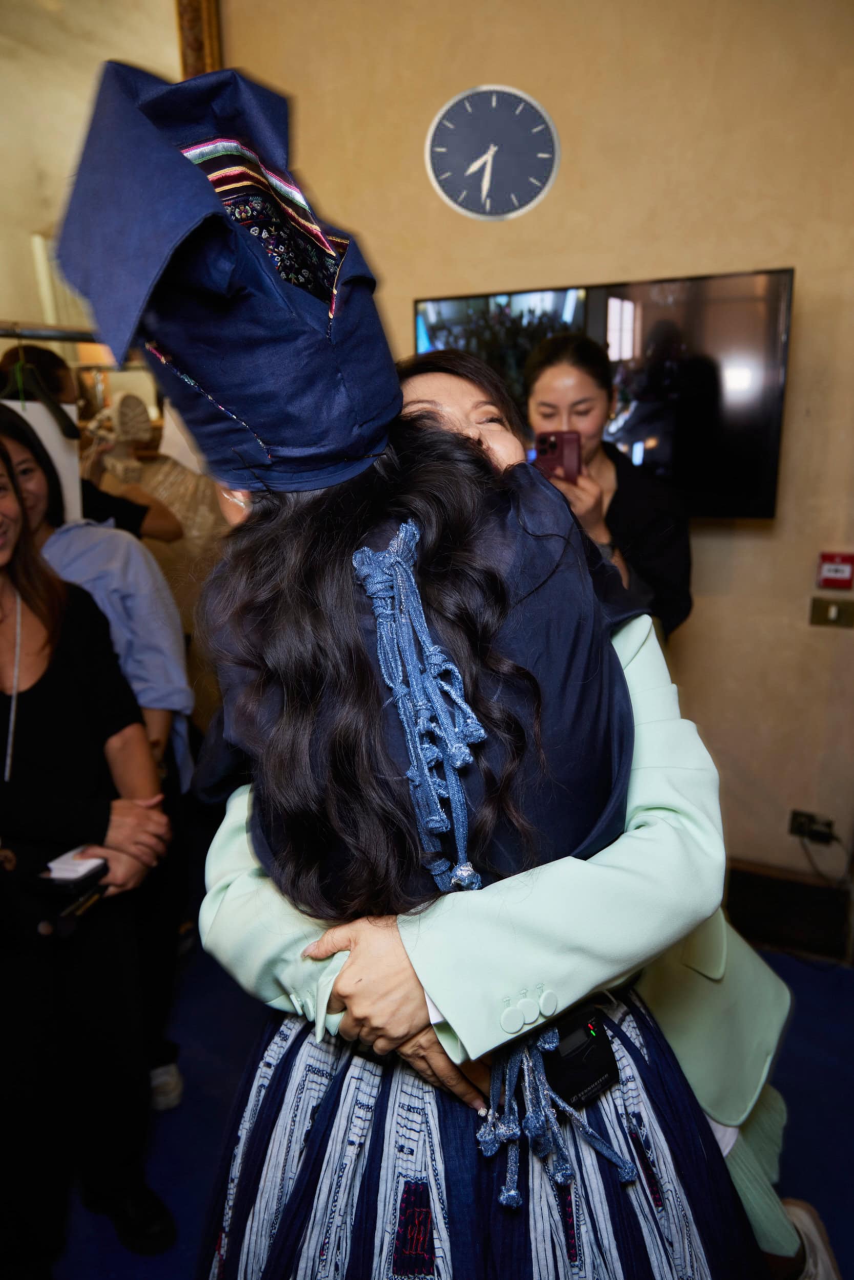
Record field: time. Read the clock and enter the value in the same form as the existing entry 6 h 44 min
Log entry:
7 h 31 min
